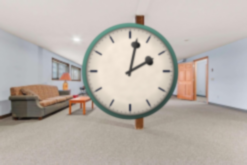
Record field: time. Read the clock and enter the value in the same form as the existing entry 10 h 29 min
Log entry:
2 h 02 min
